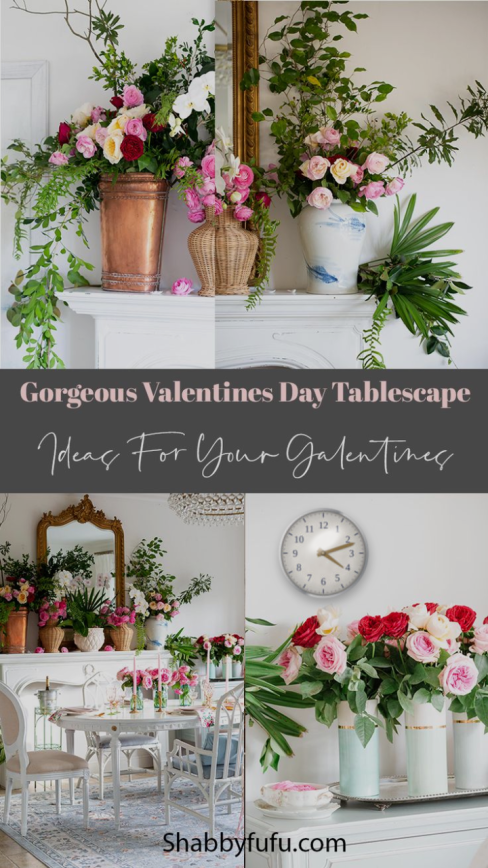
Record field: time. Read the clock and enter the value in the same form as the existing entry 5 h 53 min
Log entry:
4 h 12 min
